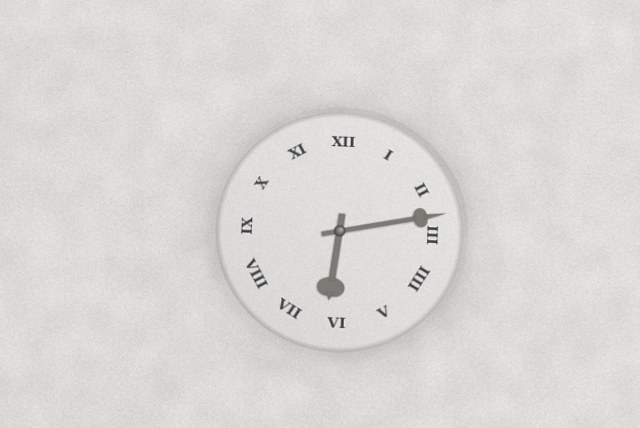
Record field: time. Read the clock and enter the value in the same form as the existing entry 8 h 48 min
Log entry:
6 h 13 min
